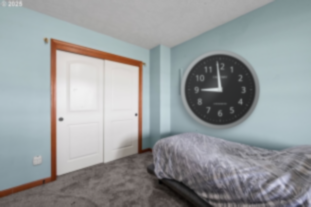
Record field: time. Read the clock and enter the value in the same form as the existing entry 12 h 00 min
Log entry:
8 h 59 min
